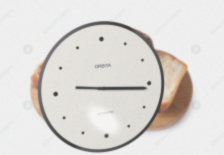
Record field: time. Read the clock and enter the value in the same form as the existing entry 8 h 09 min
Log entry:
9 h 16 min
